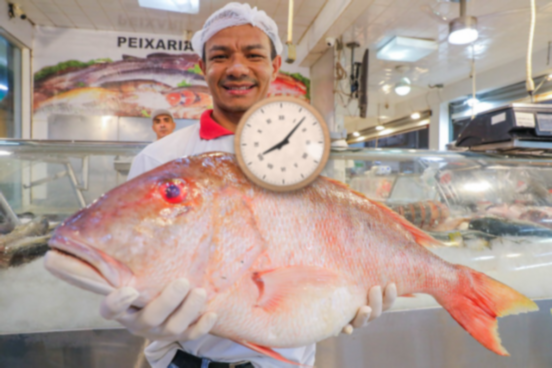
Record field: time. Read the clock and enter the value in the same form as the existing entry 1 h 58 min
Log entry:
8 h 07 min
